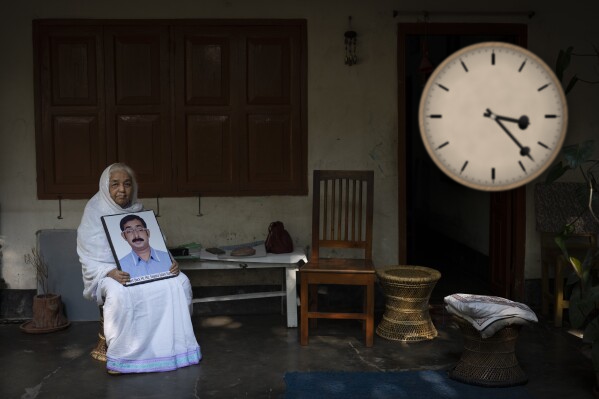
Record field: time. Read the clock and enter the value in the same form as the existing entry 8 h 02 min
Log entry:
3 h 23 min
